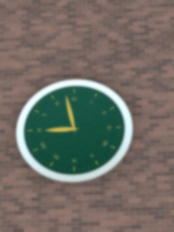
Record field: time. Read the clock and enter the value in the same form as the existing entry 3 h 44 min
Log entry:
8 h 58 min
